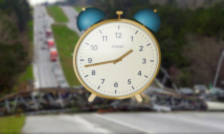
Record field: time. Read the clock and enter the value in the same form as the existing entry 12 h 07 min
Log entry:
1 h 43 min
